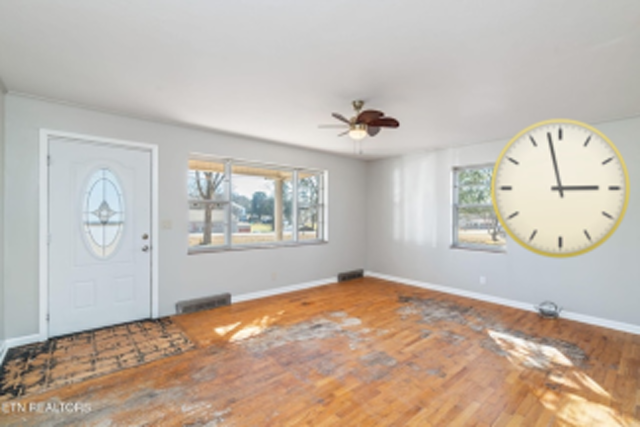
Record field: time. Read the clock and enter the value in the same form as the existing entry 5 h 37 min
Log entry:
2 h 58 min
